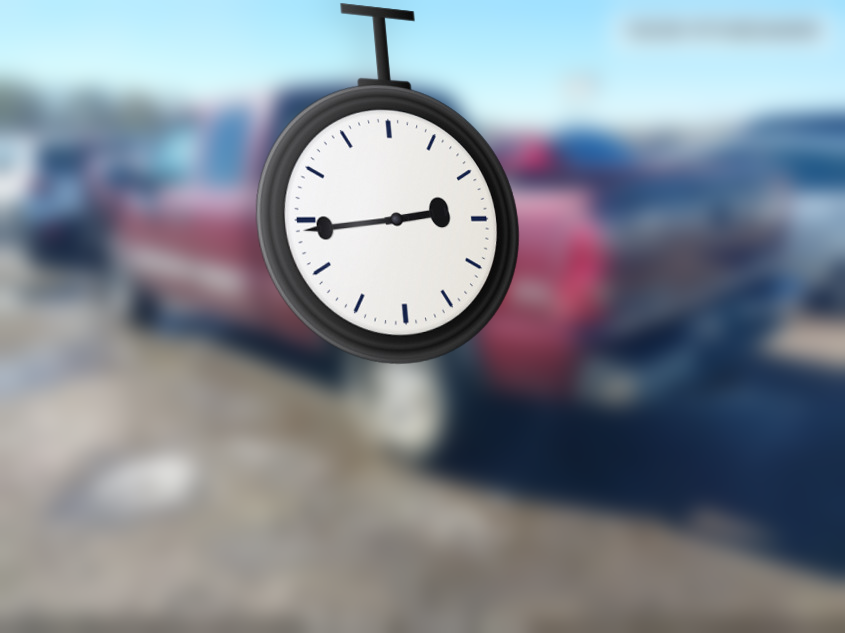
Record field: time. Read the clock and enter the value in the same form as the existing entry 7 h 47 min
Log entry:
2 h 44 min
